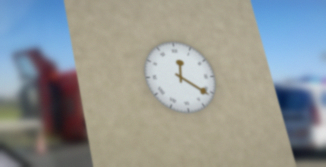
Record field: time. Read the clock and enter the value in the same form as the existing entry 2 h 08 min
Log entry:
12 h 21 min
